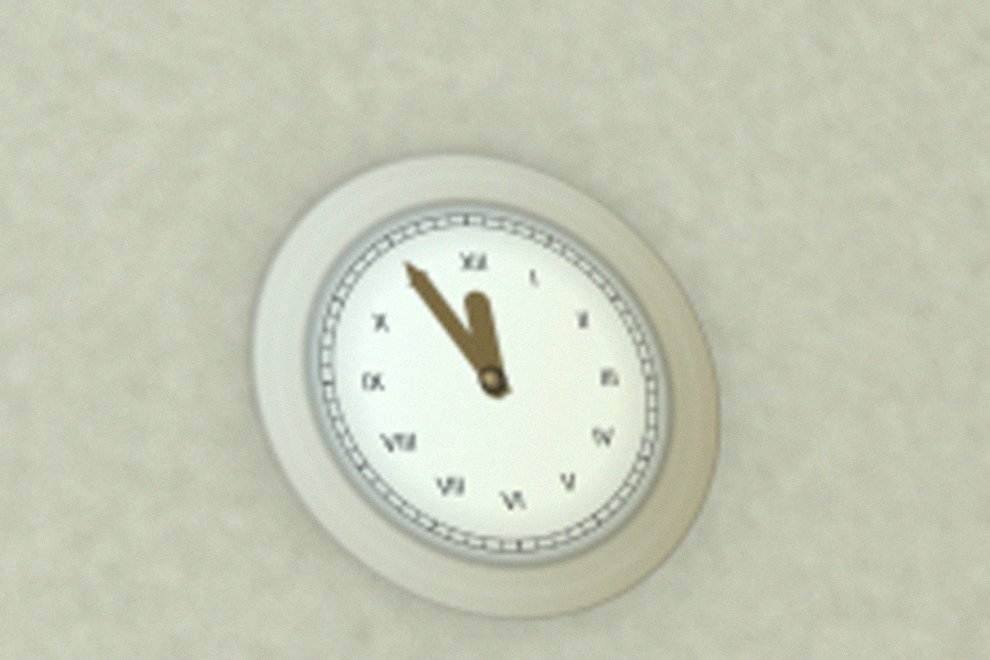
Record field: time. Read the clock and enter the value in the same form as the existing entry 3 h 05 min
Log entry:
11 h 55 min
